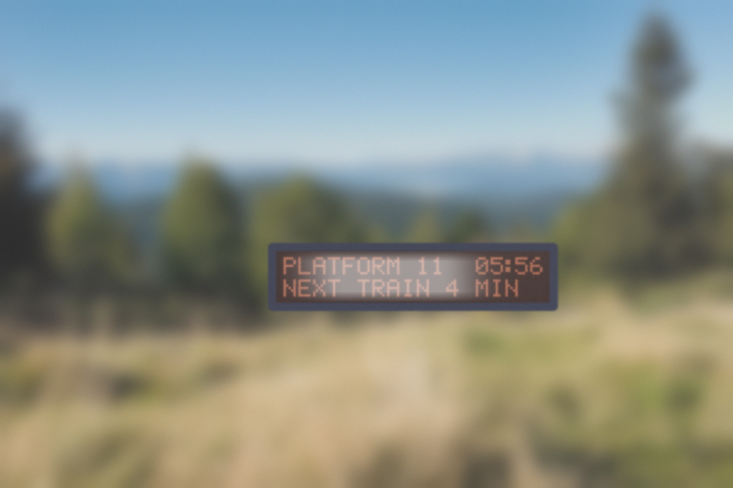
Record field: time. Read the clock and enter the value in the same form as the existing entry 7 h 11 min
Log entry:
5 h 56 min
